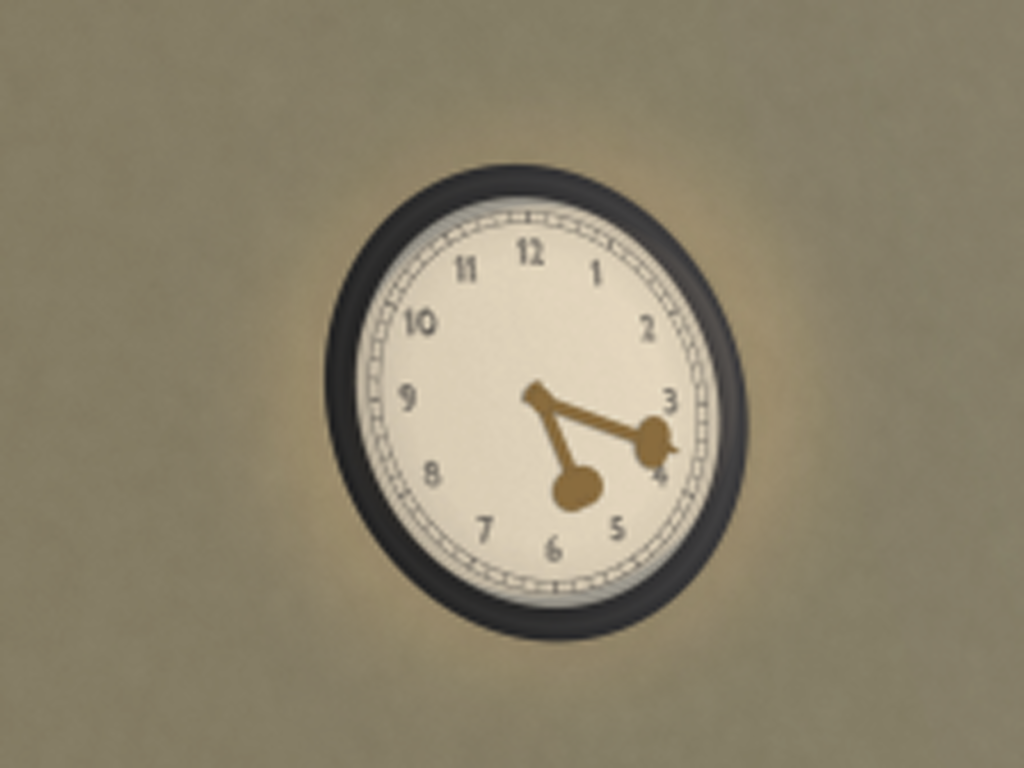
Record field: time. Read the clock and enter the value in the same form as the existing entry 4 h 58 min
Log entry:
5 h 18 min
